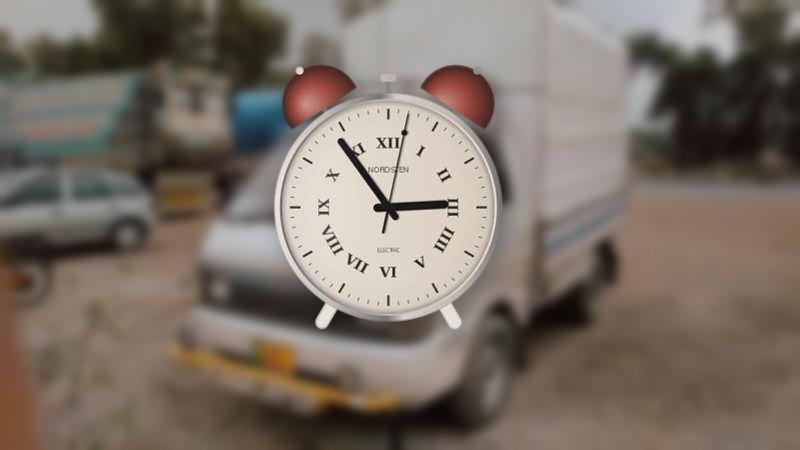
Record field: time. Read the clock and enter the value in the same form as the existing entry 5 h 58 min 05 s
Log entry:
2 h 54 min 02 s
